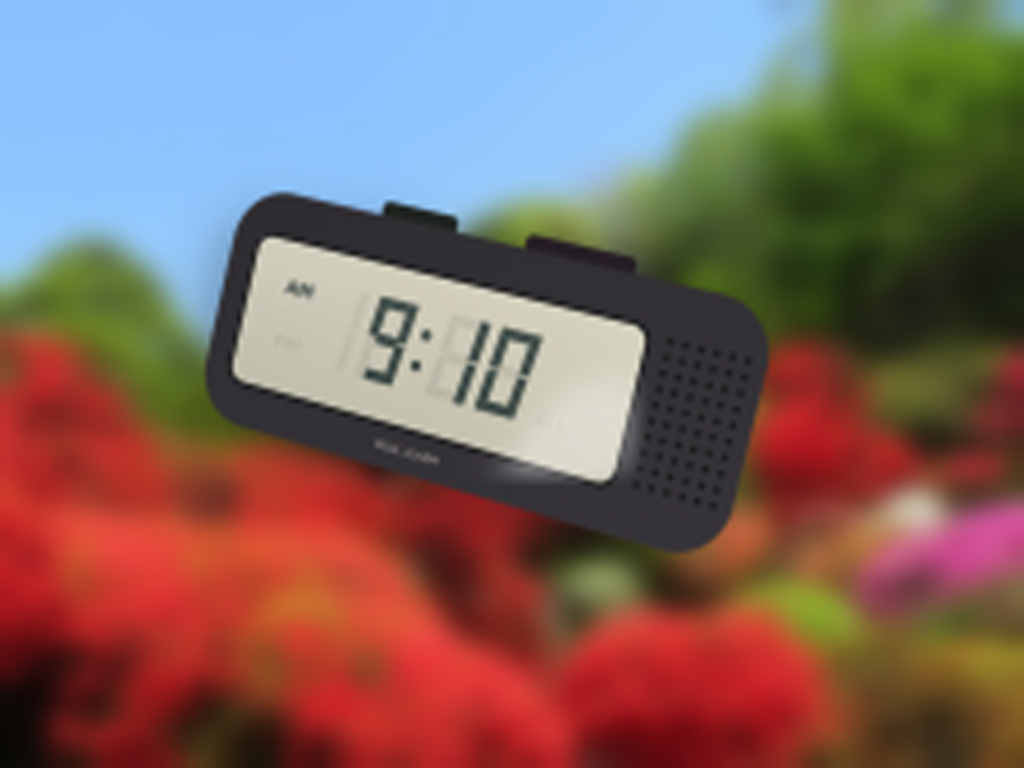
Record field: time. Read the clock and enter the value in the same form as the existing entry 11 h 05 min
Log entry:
9 h 10 min
